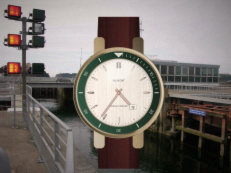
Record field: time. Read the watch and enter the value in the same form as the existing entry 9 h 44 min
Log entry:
4 h 36 min
